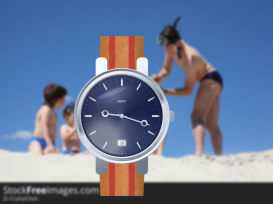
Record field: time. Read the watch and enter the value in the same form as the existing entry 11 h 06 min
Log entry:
9 h 18 min
